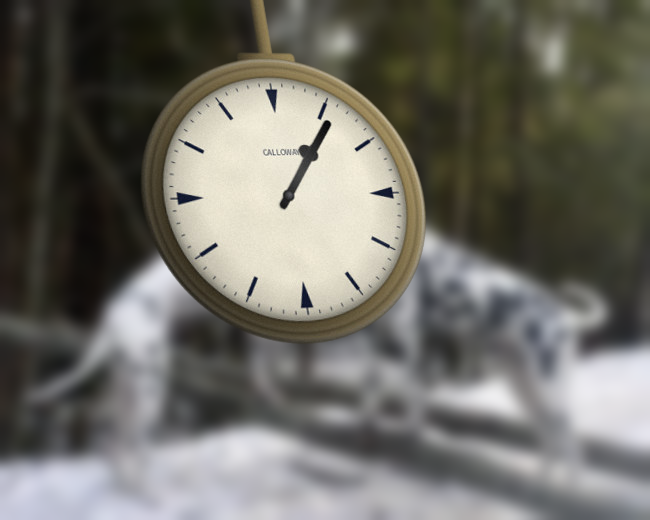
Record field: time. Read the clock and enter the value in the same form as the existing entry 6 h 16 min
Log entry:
1 h 06 min
